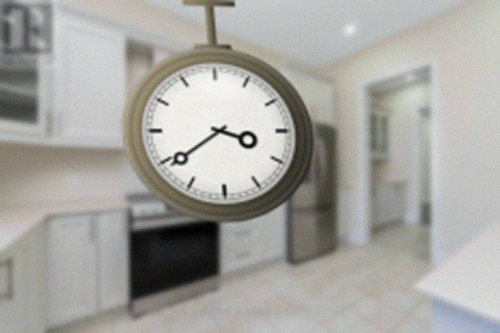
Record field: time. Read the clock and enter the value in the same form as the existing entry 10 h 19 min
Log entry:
3 h 39 min
